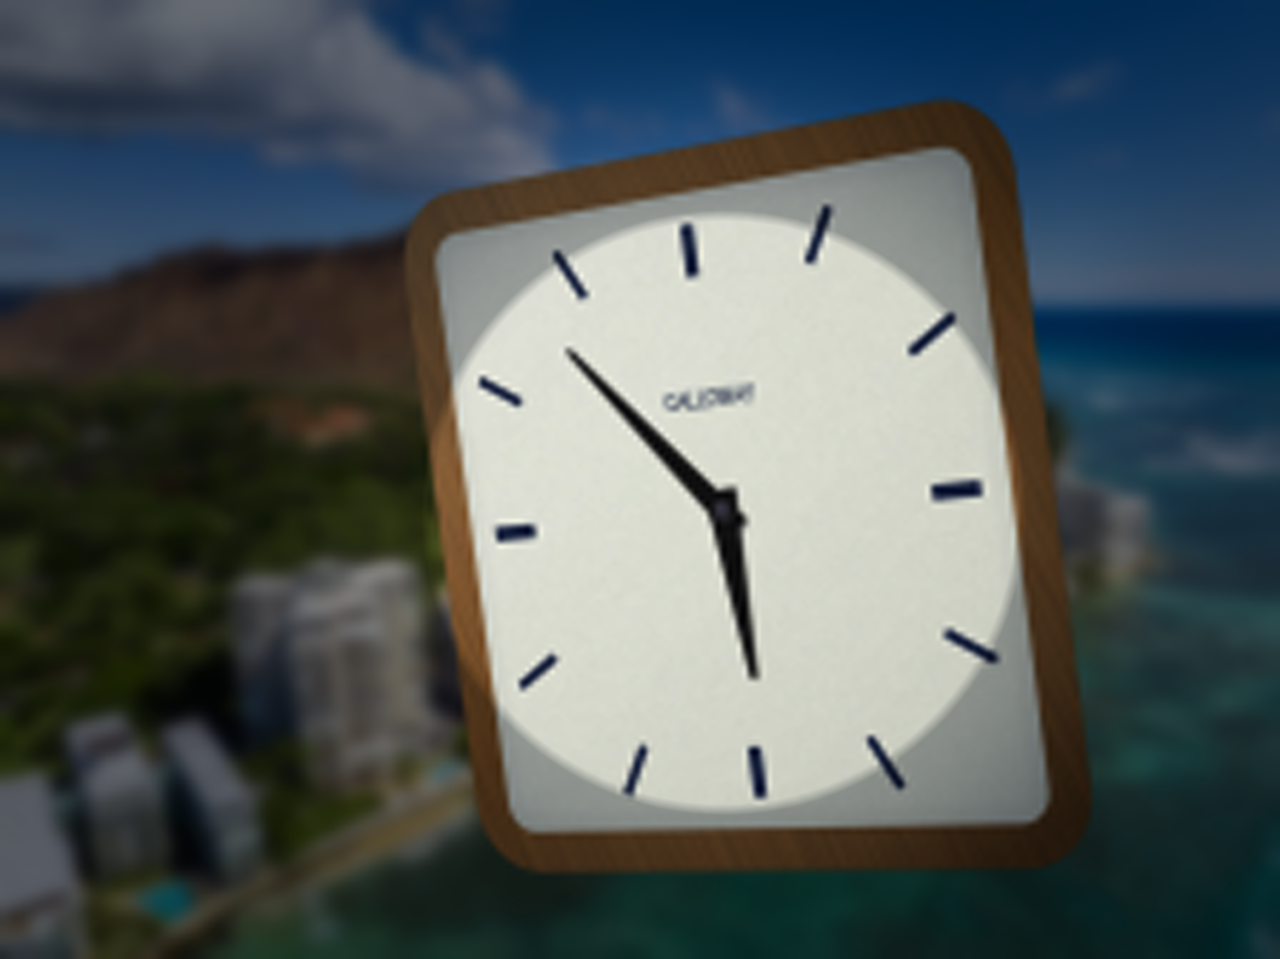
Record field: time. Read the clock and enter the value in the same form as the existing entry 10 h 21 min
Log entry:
5 h 53 min
